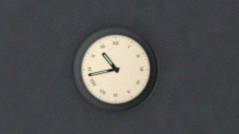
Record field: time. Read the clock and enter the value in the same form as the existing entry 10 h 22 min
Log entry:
10 h 43 min
